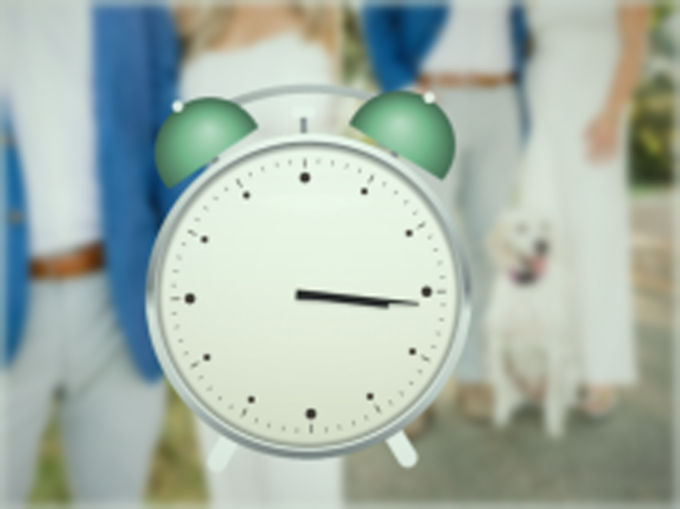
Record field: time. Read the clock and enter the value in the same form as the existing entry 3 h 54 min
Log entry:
3 h 16 min
